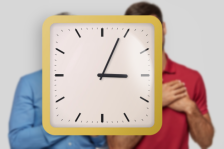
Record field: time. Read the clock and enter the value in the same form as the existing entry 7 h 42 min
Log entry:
3 h 04 min
